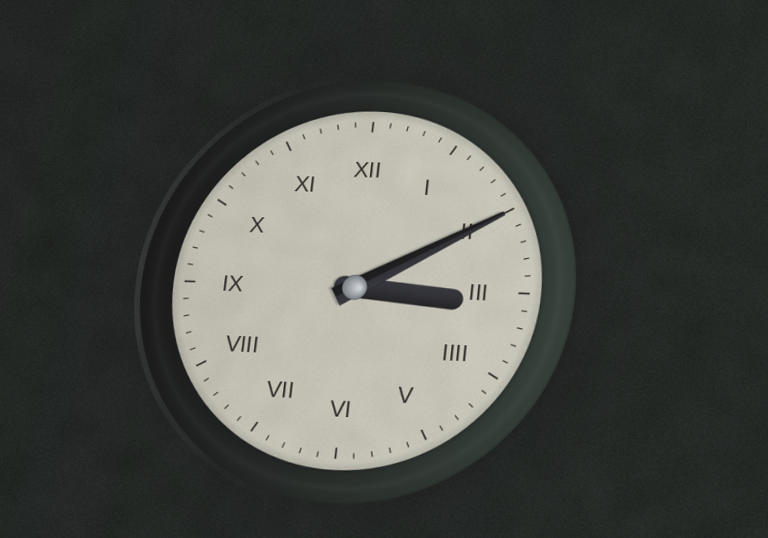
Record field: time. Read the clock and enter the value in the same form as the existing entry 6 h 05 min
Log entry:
3 h 10 min
